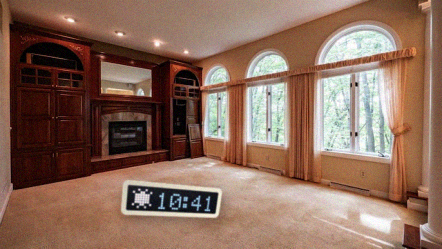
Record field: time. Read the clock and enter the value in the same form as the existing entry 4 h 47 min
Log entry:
10 h 41 min
